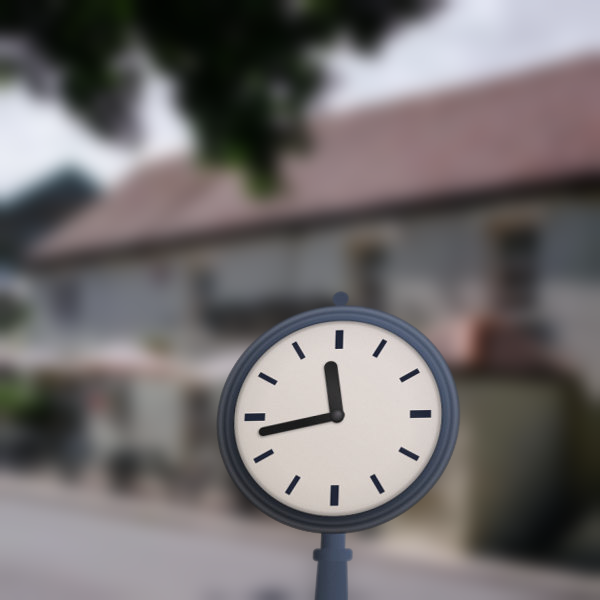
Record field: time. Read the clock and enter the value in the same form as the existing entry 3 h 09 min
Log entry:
11 h 43 min
